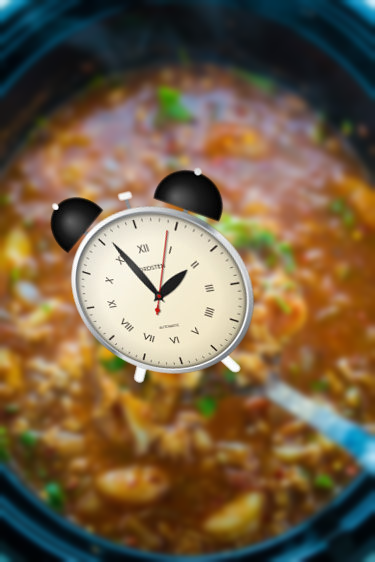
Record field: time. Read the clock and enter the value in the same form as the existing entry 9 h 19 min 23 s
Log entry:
1 h 56 min 04 s
